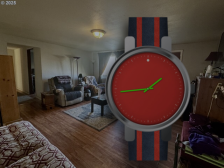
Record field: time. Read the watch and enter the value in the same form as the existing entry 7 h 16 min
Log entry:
1 h 44 min
